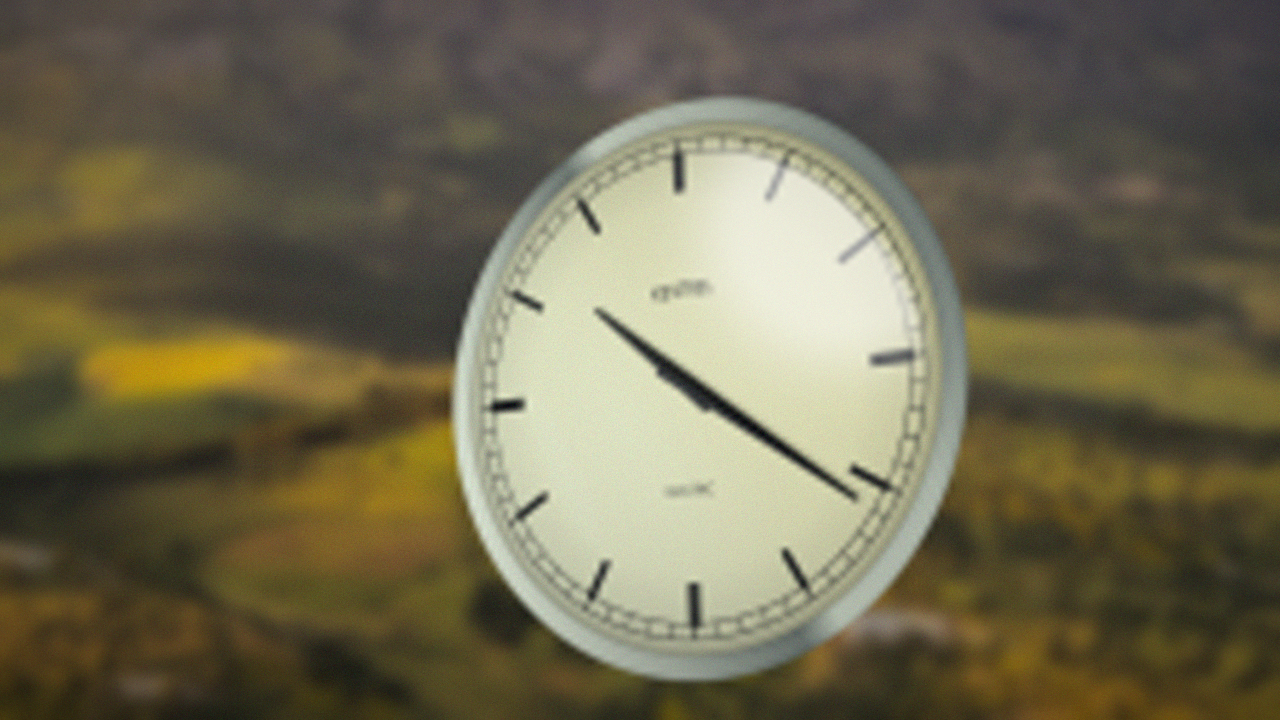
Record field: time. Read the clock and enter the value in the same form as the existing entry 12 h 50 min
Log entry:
10 h 21 min
